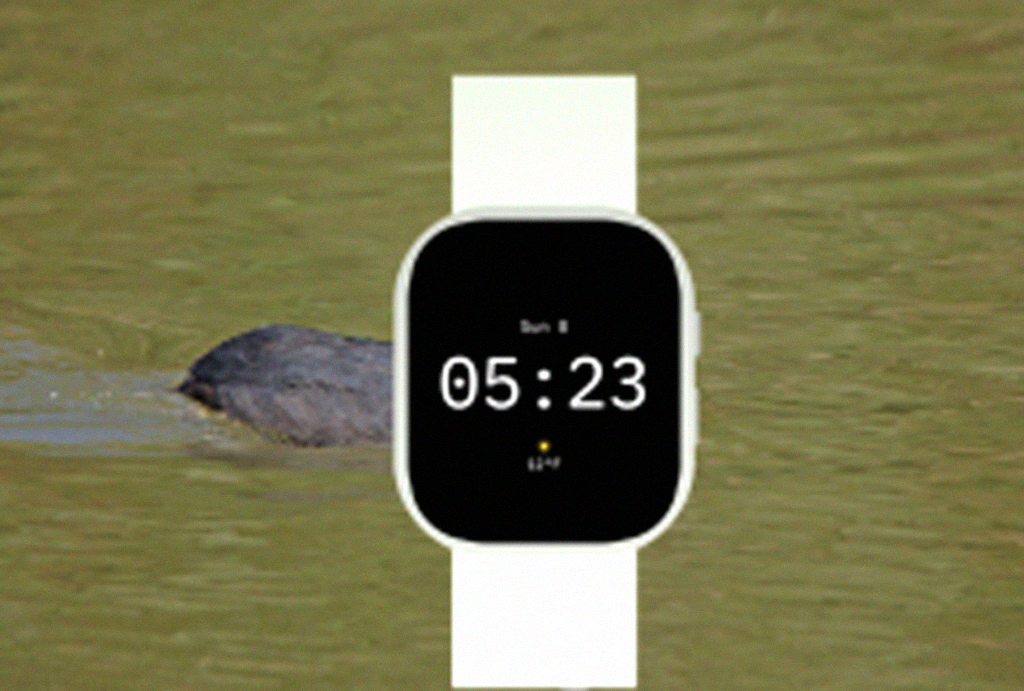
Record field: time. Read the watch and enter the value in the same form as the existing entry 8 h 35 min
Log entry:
5 h 23 min
